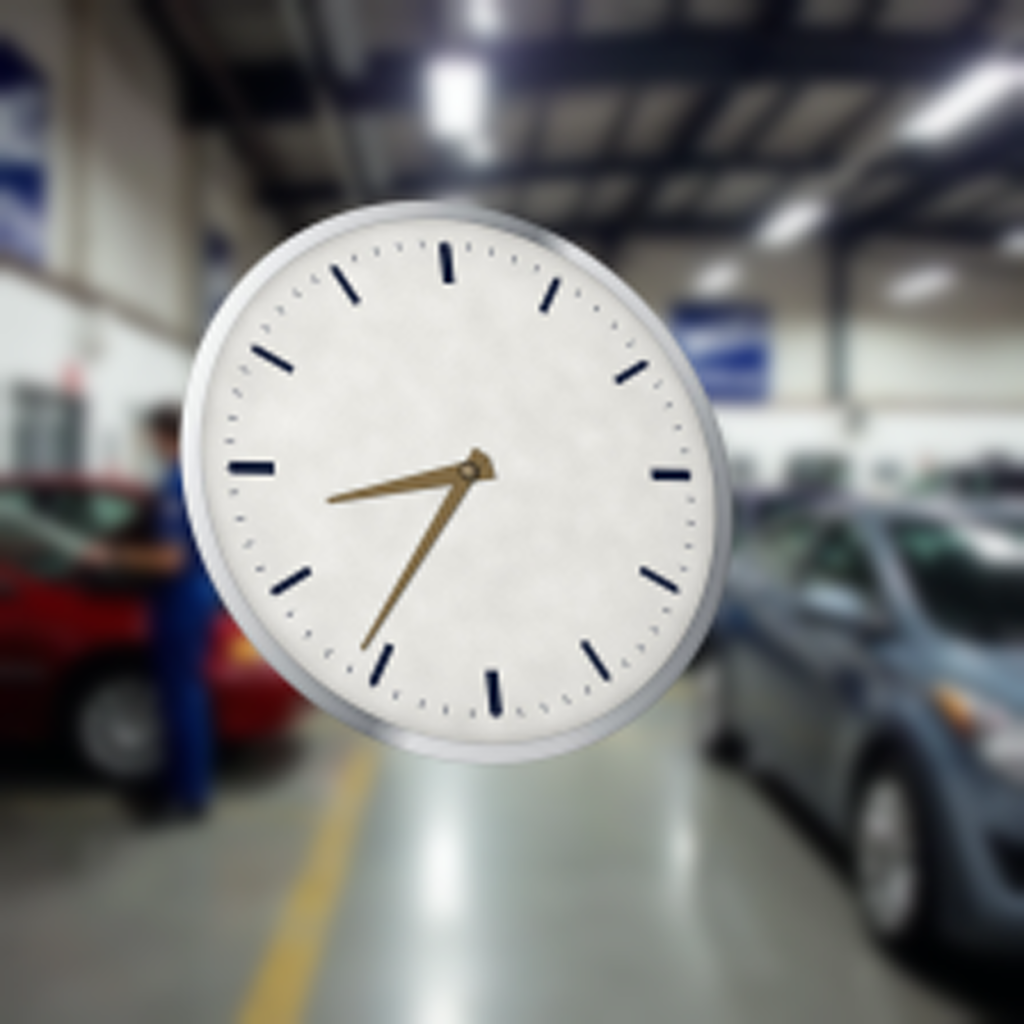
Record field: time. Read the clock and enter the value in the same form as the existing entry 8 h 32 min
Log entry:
8 h 36 min
